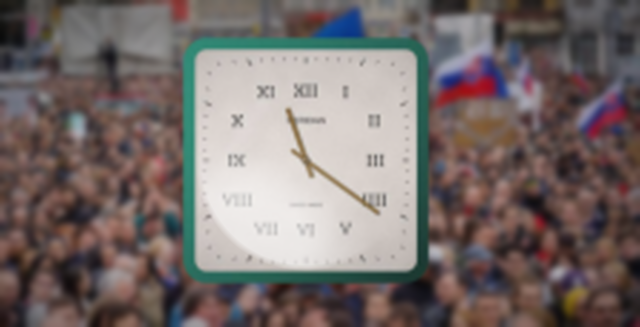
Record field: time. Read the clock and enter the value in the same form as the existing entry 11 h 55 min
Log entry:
11 h 21 min
